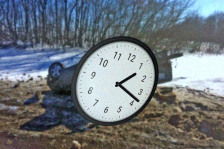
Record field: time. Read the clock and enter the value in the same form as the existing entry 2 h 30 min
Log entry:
1 h 18 min
